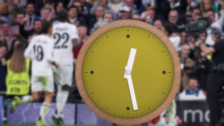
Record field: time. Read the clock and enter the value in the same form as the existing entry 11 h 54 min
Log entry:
12 h 28 min
